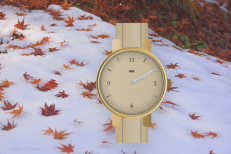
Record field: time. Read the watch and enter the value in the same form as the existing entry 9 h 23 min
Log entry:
2 h 10 min
